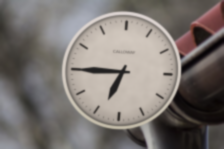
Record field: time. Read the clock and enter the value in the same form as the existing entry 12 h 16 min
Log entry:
6 h 45 min
